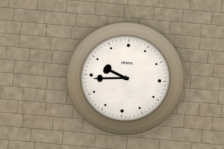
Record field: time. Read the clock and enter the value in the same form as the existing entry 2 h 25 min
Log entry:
9 h 44 min
